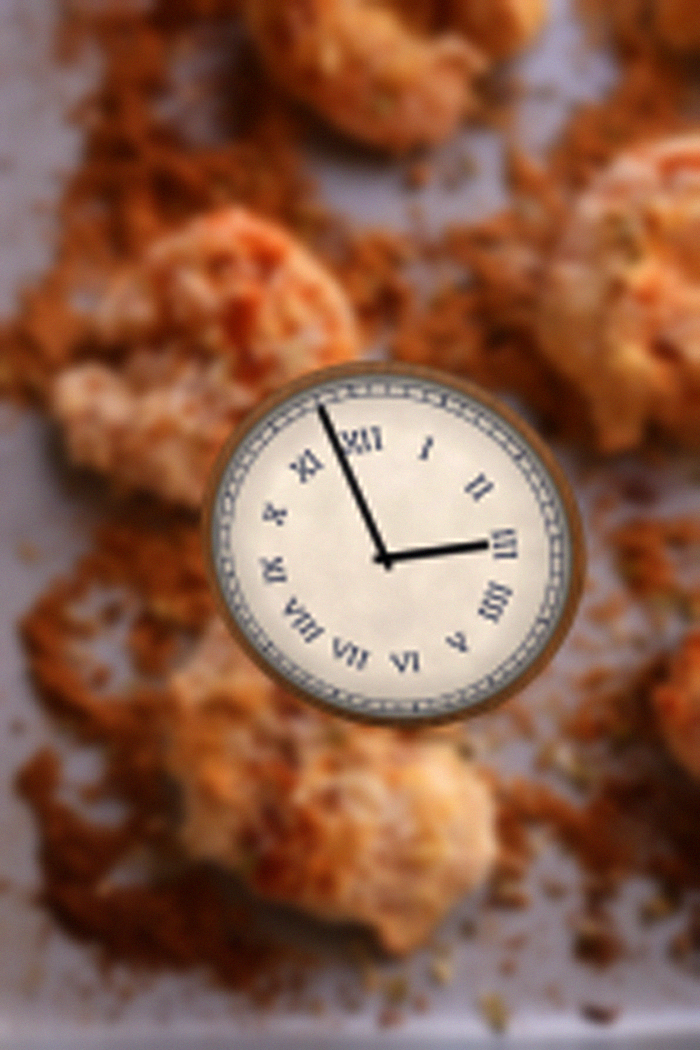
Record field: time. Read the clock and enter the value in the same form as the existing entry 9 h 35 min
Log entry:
2 h 58 min
